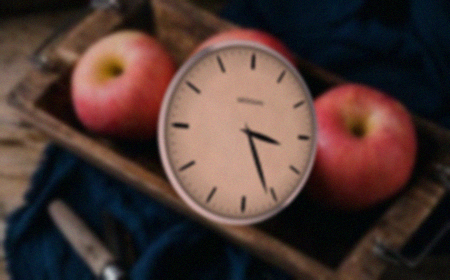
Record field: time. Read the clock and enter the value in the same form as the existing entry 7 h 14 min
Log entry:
3 h 26 min
